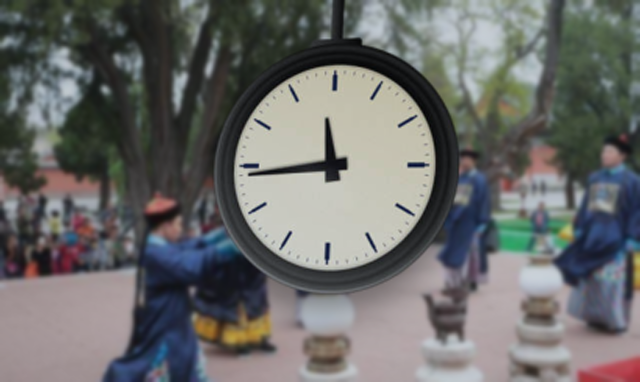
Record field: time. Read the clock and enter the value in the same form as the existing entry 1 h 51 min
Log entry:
11 h 44 min
